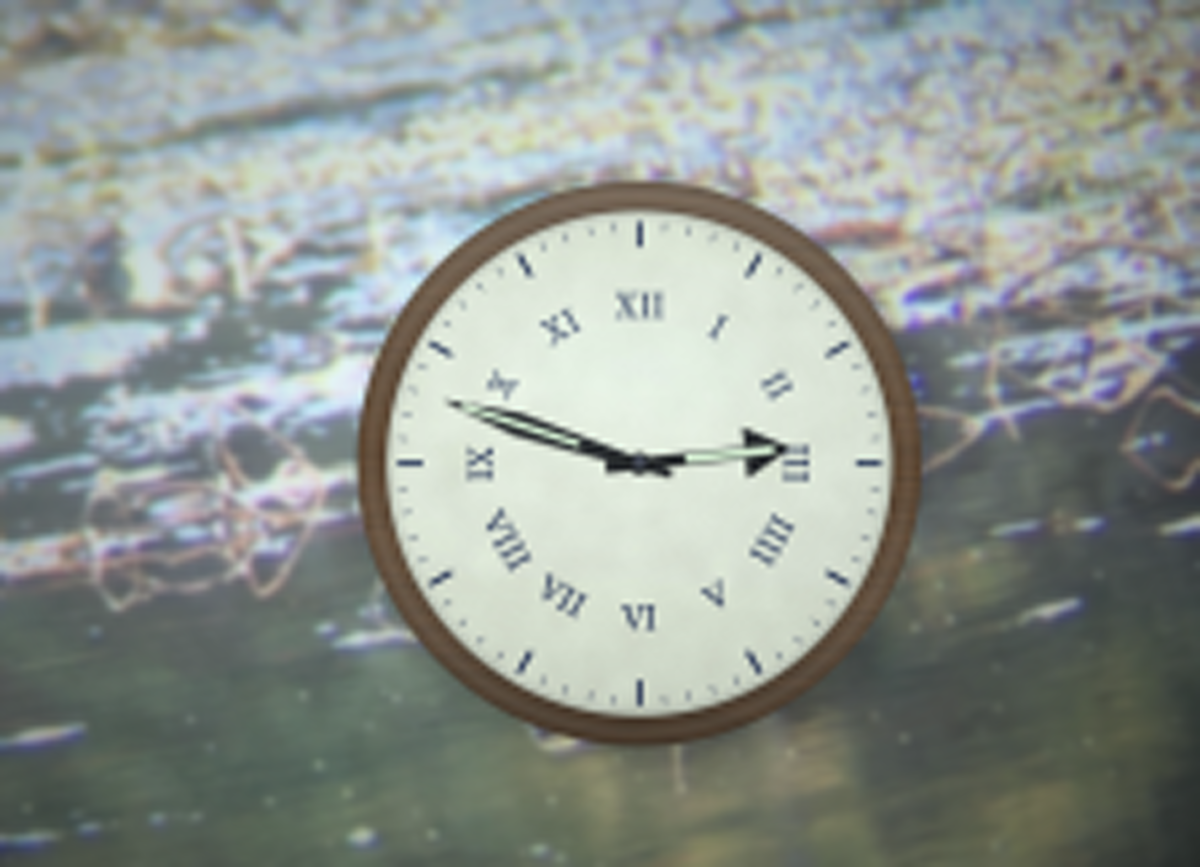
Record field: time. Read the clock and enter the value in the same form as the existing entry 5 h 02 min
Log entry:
2 h 48 min
